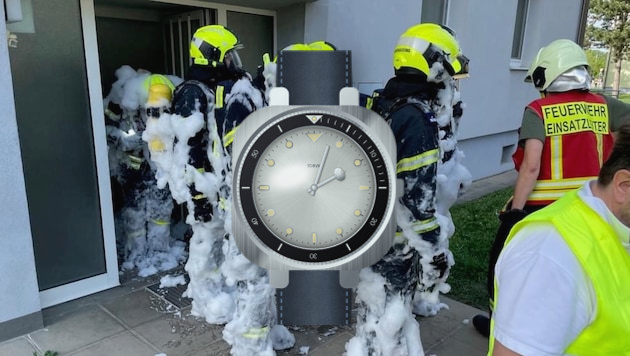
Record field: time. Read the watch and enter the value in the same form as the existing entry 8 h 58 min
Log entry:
2 h 03 min
